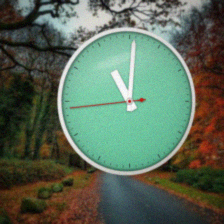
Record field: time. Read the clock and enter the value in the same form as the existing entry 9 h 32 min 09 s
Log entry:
11 h 00 min 44 s
